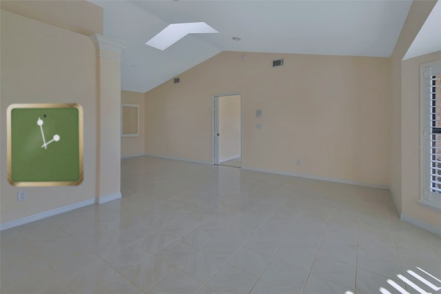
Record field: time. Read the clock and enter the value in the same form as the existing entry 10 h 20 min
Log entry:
1 h 58 min
